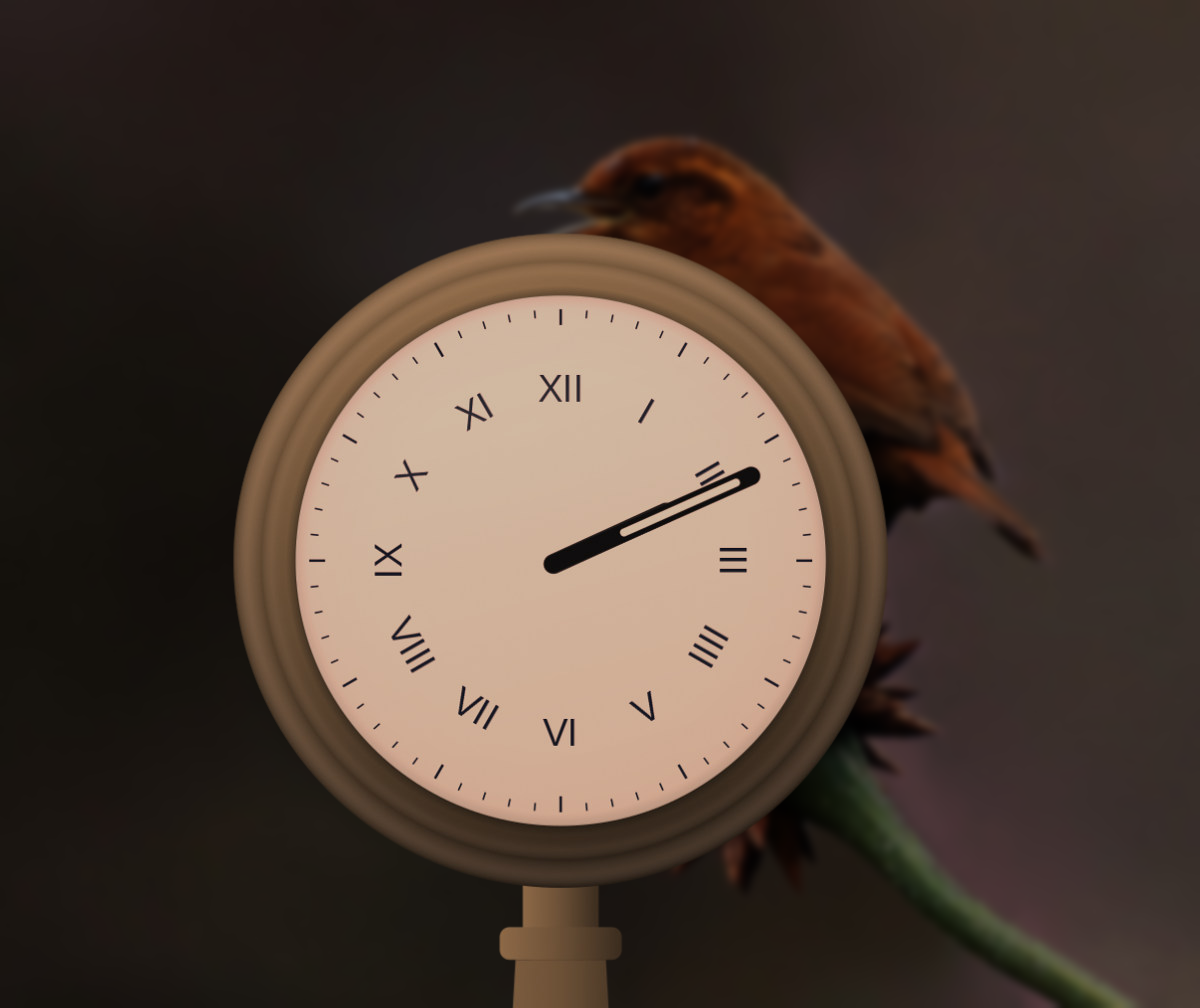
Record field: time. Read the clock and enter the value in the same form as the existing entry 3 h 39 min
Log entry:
2 h 11 min
